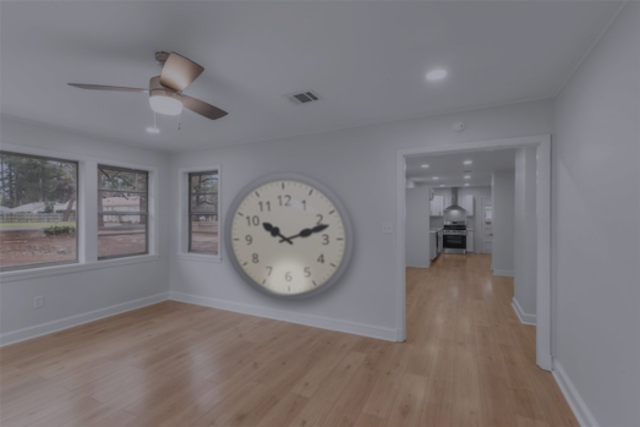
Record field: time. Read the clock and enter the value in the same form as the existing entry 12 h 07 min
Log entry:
10 h 12 min
